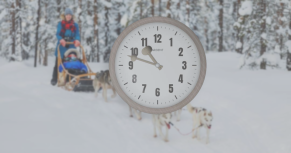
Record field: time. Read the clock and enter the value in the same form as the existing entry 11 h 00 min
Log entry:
10 h 48 min
